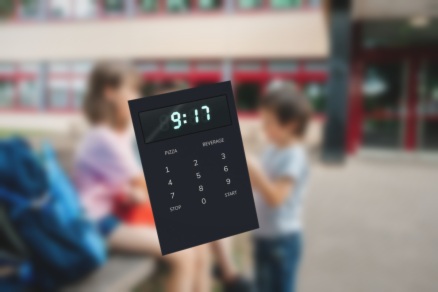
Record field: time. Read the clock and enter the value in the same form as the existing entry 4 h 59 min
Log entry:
9 h 17 min
